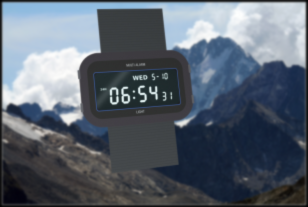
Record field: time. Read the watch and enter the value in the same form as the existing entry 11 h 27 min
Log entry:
6 h 54 min
